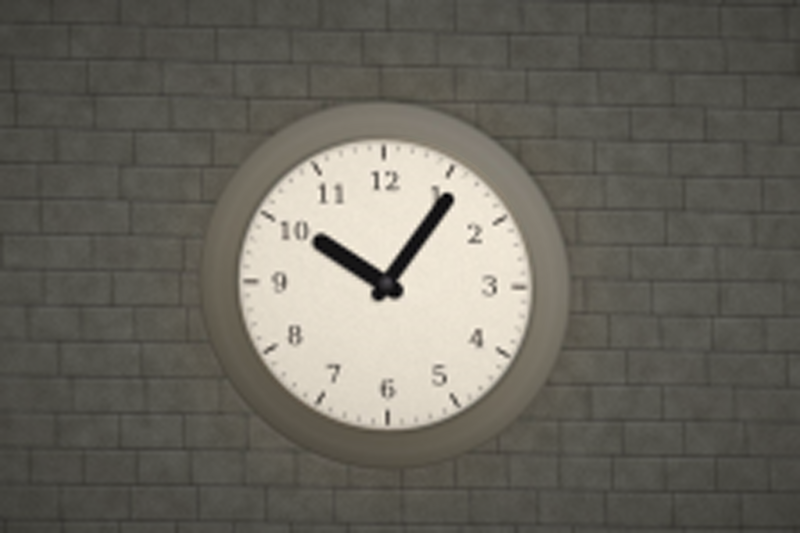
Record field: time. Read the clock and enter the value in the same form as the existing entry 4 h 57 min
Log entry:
10 h 06 min
